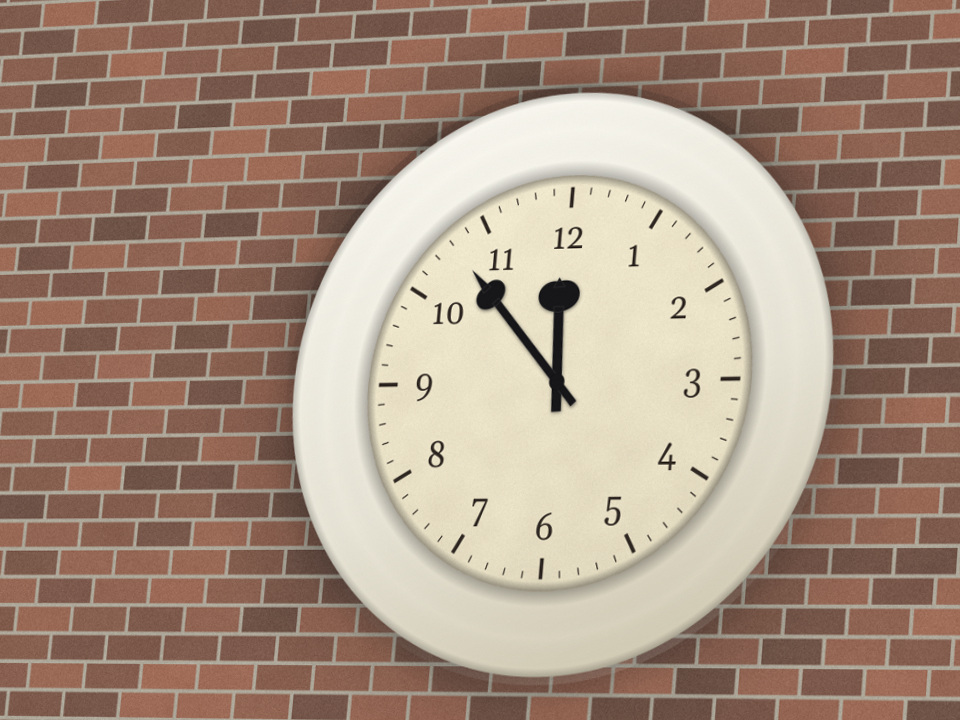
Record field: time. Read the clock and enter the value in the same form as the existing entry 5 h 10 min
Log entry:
11 h 53 min
